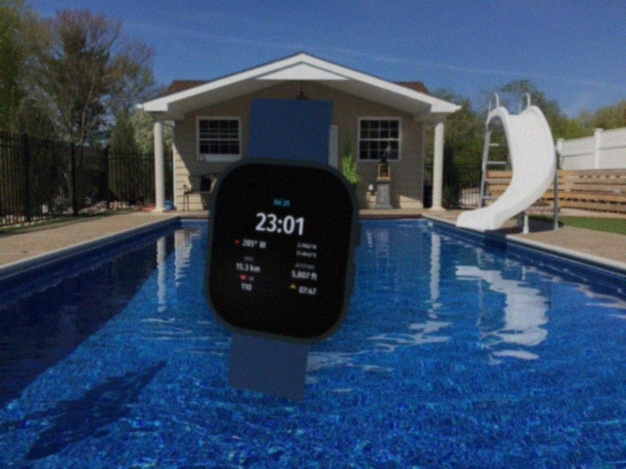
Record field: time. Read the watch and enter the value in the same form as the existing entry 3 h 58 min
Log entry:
23 h 01 min
